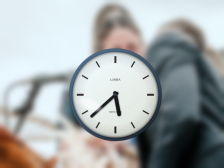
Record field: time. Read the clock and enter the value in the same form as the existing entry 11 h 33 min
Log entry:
5 h 38 min
